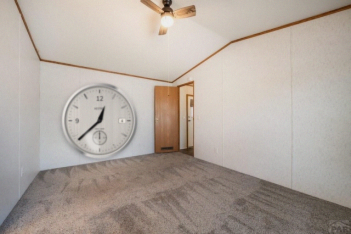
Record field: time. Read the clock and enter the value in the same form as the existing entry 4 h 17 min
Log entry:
12 h 38 min
